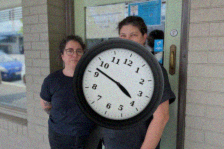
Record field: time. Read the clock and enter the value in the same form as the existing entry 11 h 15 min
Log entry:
3 h 47 min
